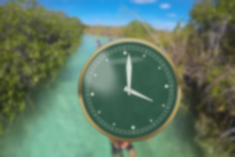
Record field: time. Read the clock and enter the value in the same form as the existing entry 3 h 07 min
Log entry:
4 h 01 min
